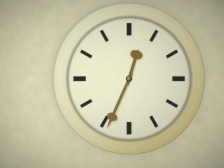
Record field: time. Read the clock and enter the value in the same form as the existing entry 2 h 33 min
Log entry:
12 h 34 min
